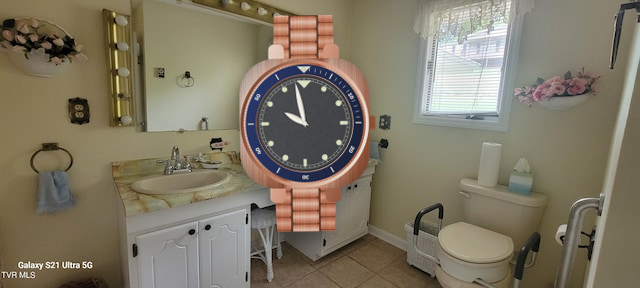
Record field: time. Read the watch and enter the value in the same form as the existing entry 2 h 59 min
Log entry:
9 h 58 min
